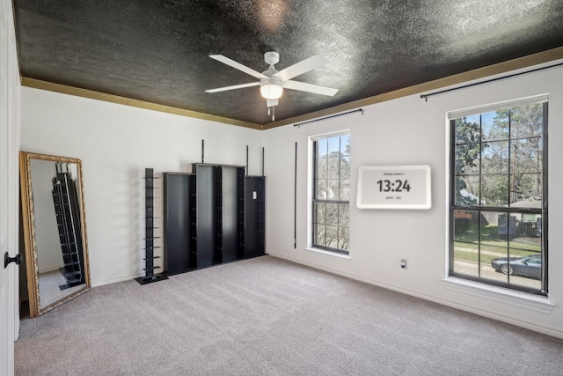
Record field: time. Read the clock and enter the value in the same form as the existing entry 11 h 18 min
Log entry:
13 h 24 min
